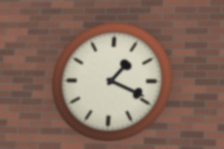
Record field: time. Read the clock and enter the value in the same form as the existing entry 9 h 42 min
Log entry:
1 h 19 min
